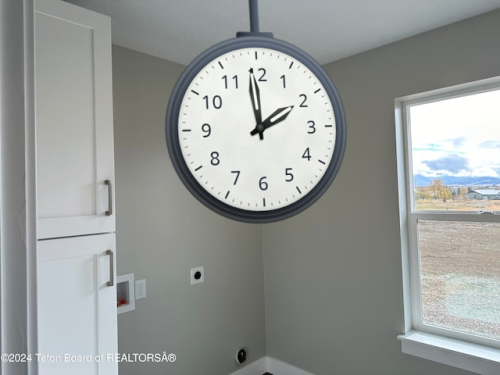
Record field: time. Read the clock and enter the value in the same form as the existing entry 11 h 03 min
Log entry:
1 h 59 min
